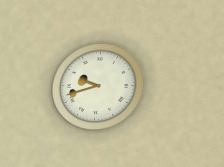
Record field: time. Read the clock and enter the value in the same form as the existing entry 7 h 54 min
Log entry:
9 h 42 min
